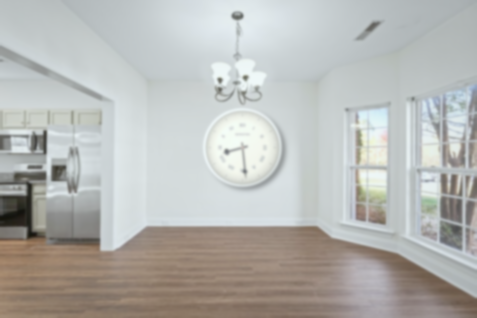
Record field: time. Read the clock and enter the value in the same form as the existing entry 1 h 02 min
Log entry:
8 h 29 min
